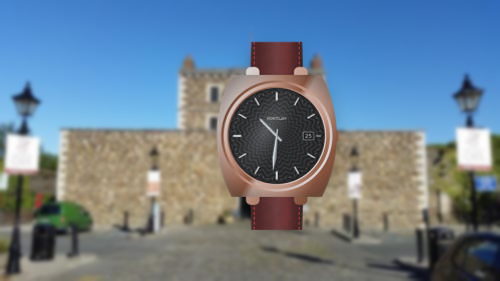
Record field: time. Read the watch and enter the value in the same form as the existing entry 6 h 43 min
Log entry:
10 h 31 min
